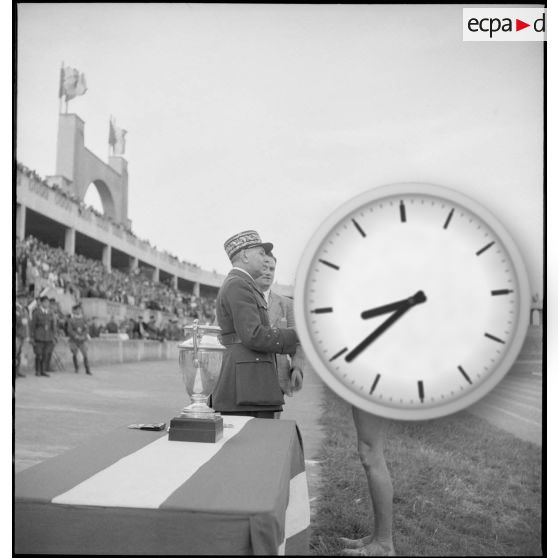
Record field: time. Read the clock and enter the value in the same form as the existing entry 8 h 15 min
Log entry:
8 h 39 min
